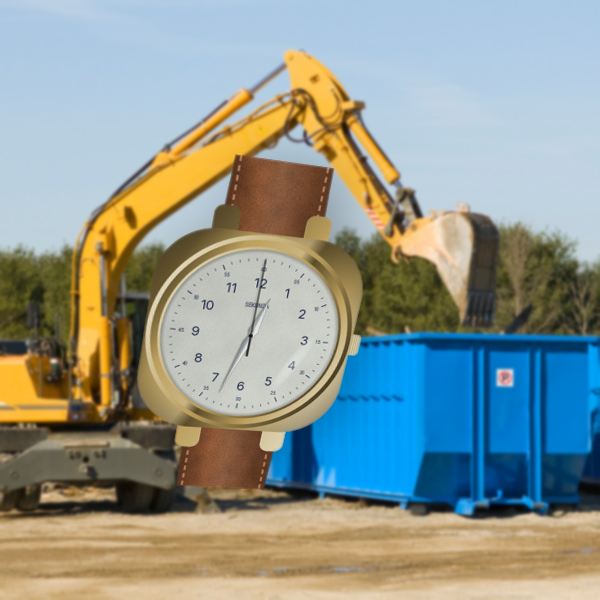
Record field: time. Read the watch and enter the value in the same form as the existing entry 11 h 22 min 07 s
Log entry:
12 h 33 min 00 s
